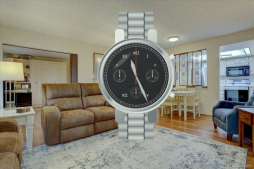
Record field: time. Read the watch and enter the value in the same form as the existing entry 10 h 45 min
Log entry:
11 h 26 min
